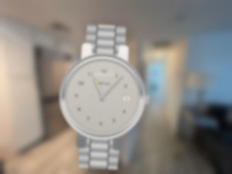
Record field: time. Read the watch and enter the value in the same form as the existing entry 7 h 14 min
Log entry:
11 h 07 min
